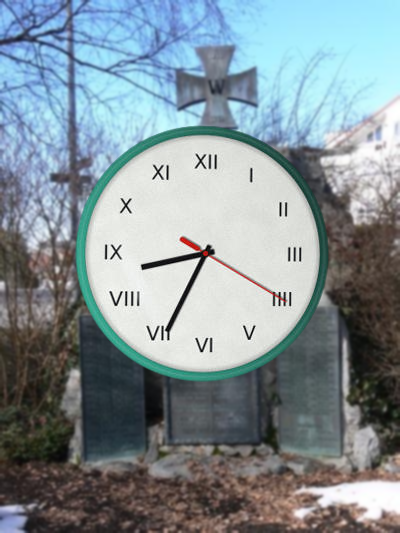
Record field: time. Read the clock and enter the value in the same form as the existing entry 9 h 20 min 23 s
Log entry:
8 h 34 min 20 s
